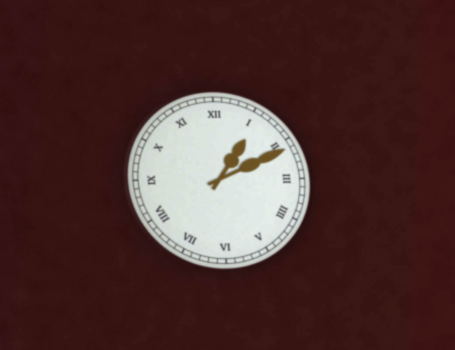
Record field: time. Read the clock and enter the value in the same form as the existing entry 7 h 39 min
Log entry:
1 h 11 min
